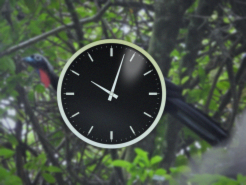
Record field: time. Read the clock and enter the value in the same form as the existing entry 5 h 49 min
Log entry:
10 h 03 min
